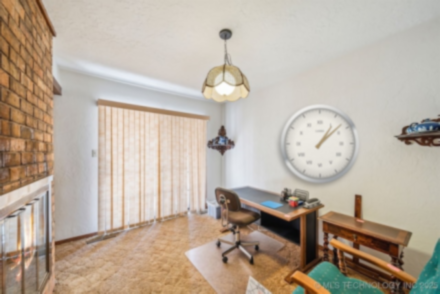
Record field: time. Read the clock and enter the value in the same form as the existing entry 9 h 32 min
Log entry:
1 h 08 min
